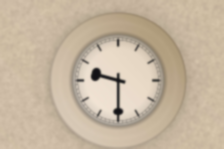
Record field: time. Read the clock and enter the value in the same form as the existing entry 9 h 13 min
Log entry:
9 h 30 min
